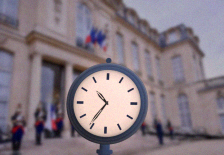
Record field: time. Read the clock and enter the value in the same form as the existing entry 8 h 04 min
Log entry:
10 h 36 min
